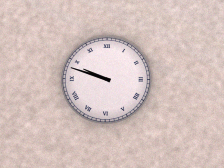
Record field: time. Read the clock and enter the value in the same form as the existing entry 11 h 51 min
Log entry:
9 h 48 min
